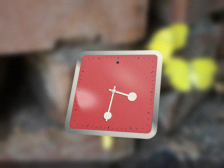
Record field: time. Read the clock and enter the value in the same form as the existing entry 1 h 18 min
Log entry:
3 h 31 min
